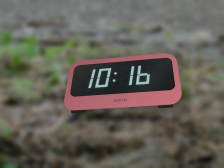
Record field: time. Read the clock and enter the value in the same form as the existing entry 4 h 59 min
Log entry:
10 h 16 min
